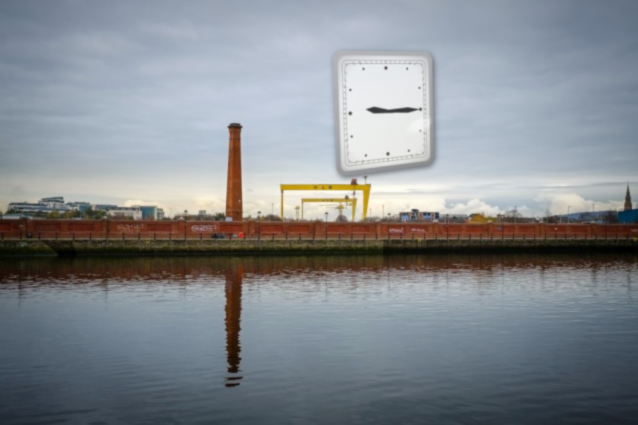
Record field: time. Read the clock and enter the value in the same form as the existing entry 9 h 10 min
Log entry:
9 h 15 min
